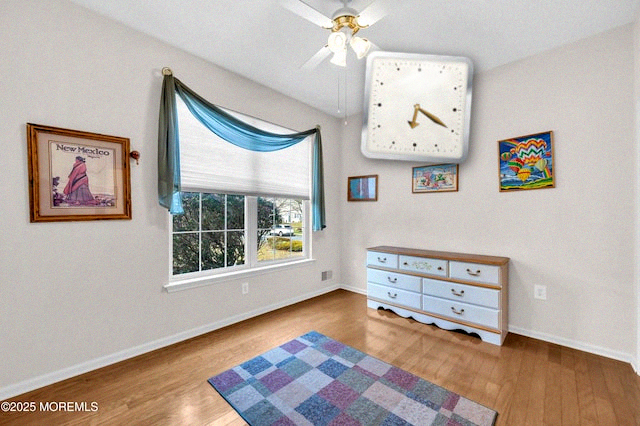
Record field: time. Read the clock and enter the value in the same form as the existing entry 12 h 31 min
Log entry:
6 h 20 min
